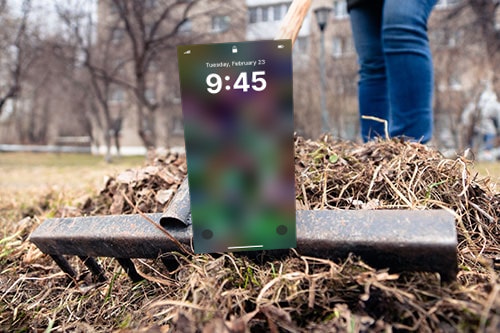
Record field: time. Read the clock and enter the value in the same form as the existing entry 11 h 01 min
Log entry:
9 h 45 min
